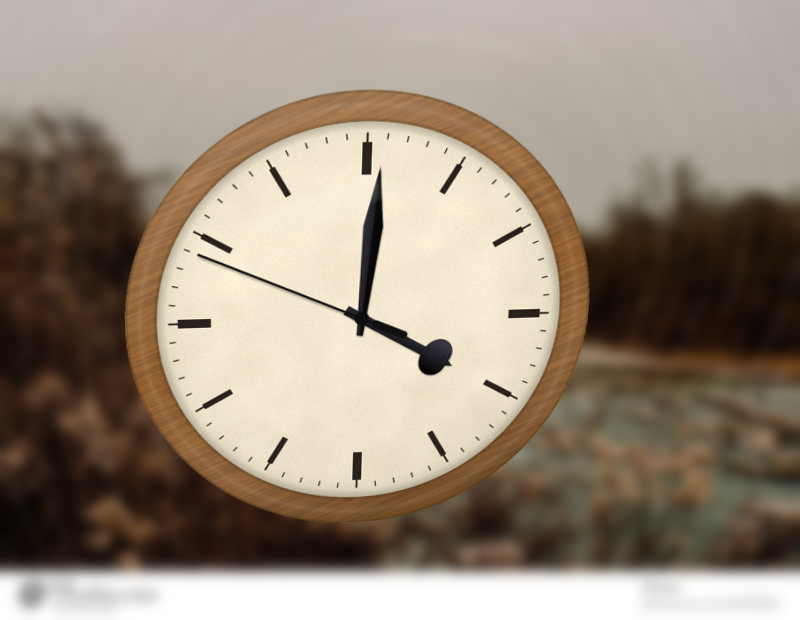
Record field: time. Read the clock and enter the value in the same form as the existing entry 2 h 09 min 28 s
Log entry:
4 h 00 min 49 s
